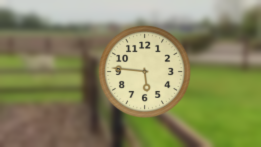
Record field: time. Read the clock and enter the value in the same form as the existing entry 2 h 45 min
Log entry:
5 h 46 min
